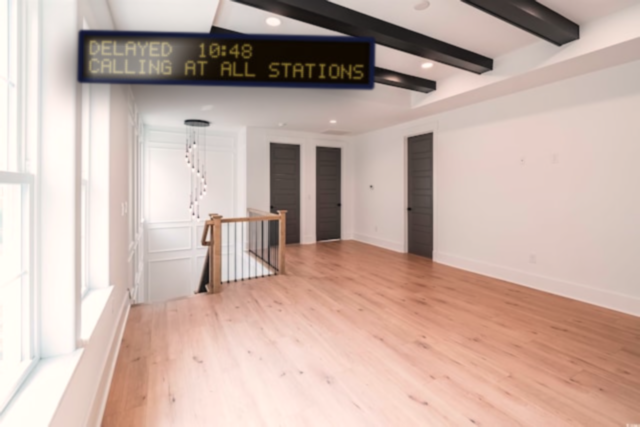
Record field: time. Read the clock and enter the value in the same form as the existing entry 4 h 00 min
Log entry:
10 h 48 min
